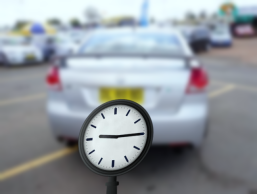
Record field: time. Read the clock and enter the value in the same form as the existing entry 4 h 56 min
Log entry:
9 h 15 min
